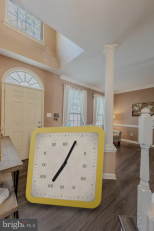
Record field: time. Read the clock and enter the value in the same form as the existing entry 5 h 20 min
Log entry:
7 h 04 min
